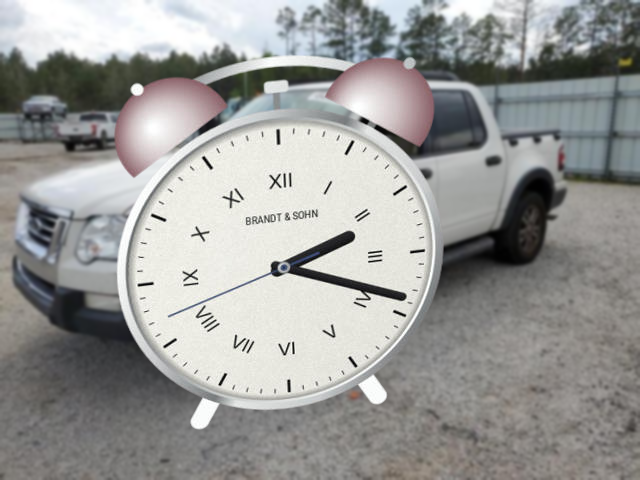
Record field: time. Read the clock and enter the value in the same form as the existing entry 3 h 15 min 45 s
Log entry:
2 h 18 min 42 s
